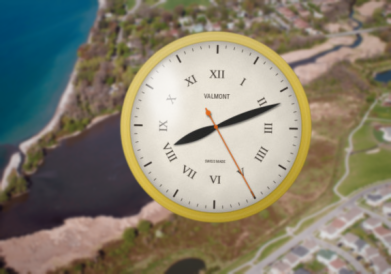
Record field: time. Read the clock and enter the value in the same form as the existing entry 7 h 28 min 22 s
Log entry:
8 h 11 min 25 s
